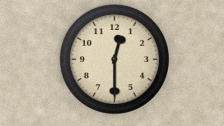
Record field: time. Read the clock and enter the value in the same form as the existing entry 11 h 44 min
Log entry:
12 h 30 min
